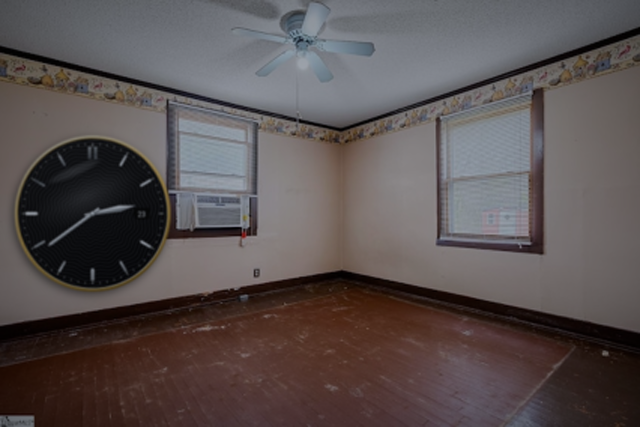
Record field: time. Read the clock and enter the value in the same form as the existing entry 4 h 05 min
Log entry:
2 h 39 min
